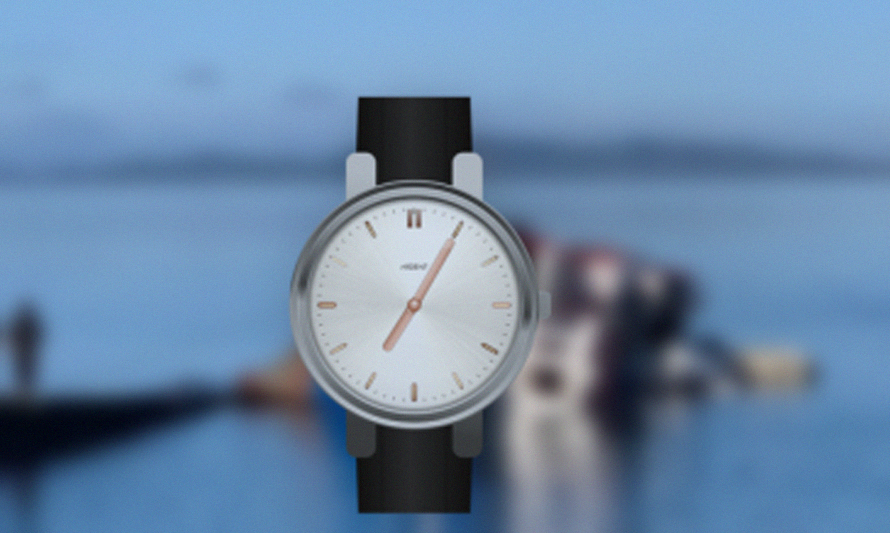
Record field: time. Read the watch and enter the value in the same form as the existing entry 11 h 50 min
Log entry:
7 h 05 min
